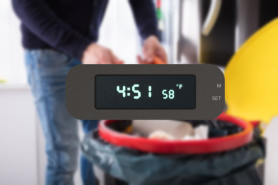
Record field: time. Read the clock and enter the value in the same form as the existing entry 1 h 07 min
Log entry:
4 h 51 min
